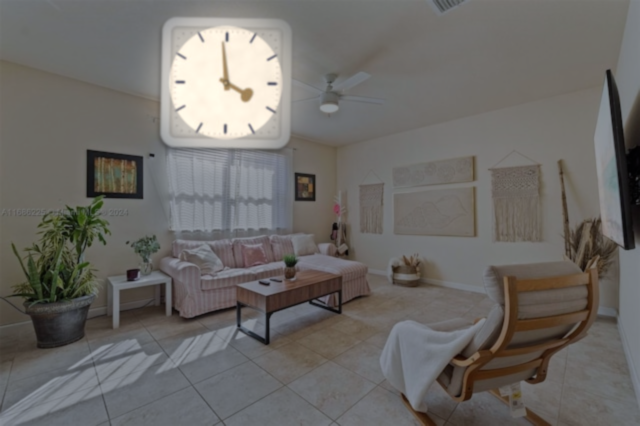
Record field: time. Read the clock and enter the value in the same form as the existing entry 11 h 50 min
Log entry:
3 h 59 min
